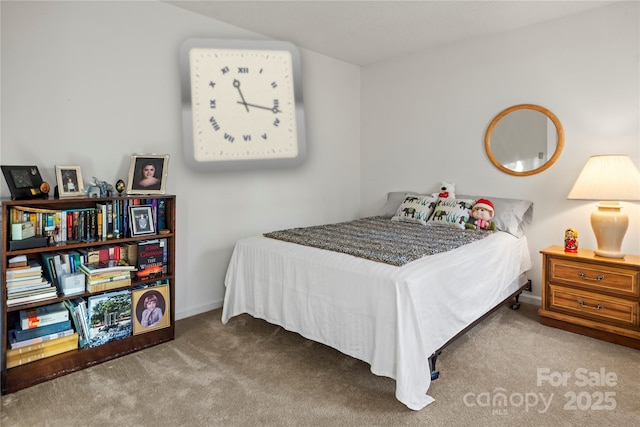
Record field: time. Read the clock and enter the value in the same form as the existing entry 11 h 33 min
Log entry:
11 h 17 min
